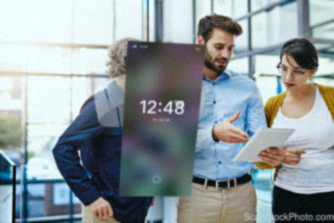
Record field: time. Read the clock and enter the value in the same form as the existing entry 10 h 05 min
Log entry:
12 h 48 min
